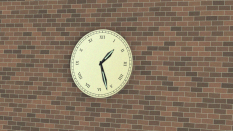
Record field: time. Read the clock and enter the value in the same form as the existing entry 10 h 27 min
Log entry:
1 h 27 min
